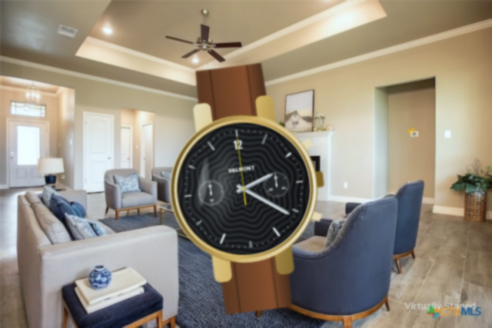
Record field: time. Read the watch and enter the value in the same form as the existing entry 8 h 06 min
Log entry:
2 h 21 min
